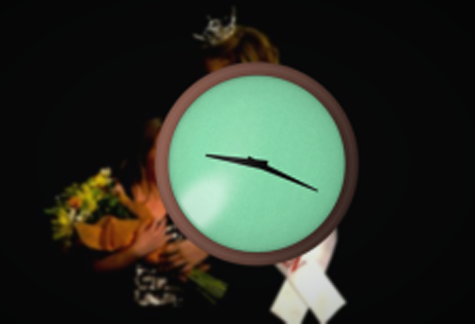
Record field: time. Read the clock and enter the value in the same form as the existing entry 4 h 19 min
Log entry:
9 h 19 min
